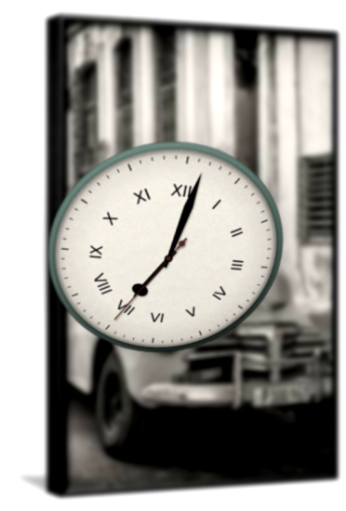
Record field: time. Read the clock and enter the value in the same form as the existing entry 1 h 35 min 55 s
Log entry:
7 h 01 min 35 s
